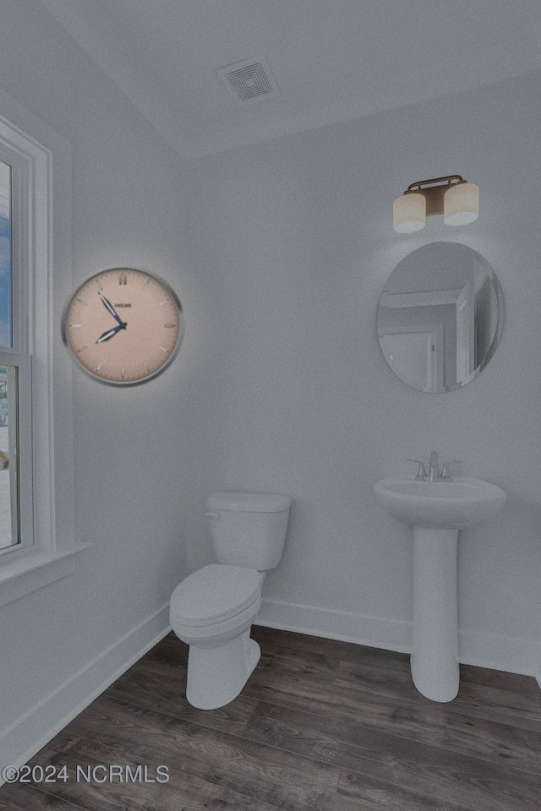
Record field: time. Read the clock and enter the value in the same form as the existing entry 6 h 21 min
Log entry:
7 h 54 min
